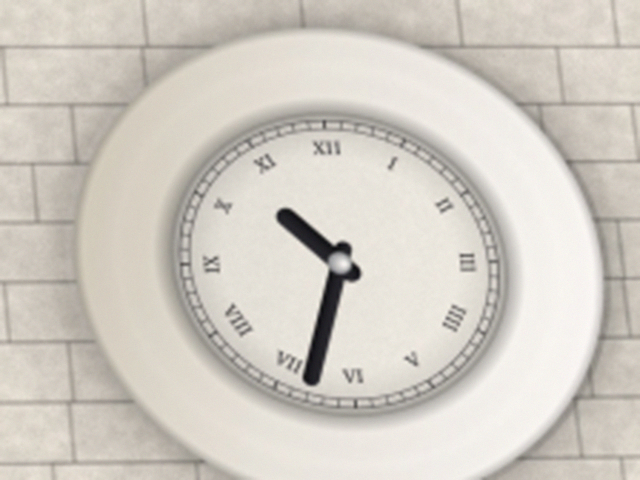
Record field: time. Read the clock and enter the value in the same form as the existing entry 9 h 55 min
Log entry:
10 h 33 min
